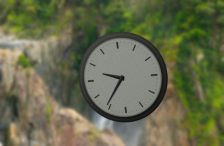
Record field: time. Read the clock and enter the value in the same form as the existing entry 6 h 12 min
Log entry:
9 h 36 min
